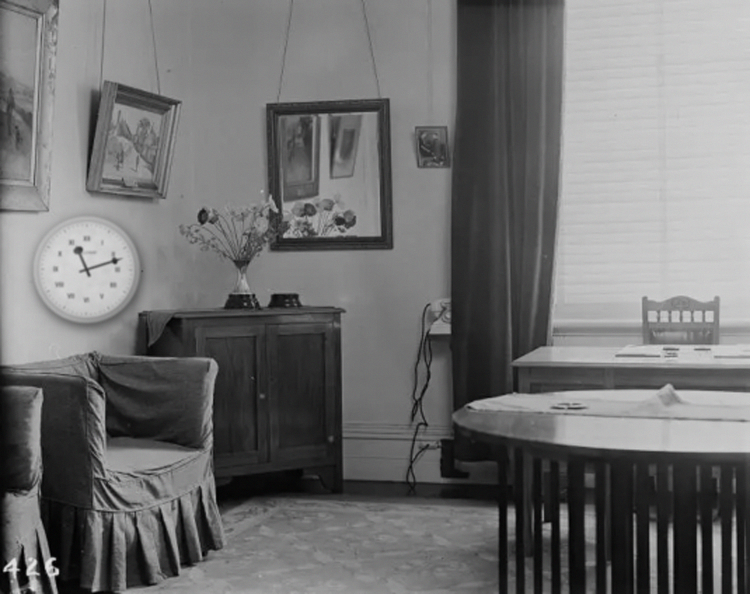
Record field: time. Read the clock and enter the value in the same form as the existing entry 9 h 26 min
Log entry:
11 h 12 min
